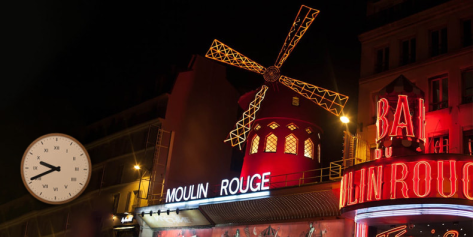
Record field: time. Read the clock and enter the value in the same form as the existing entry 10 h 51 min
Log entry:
9 h 41 min
